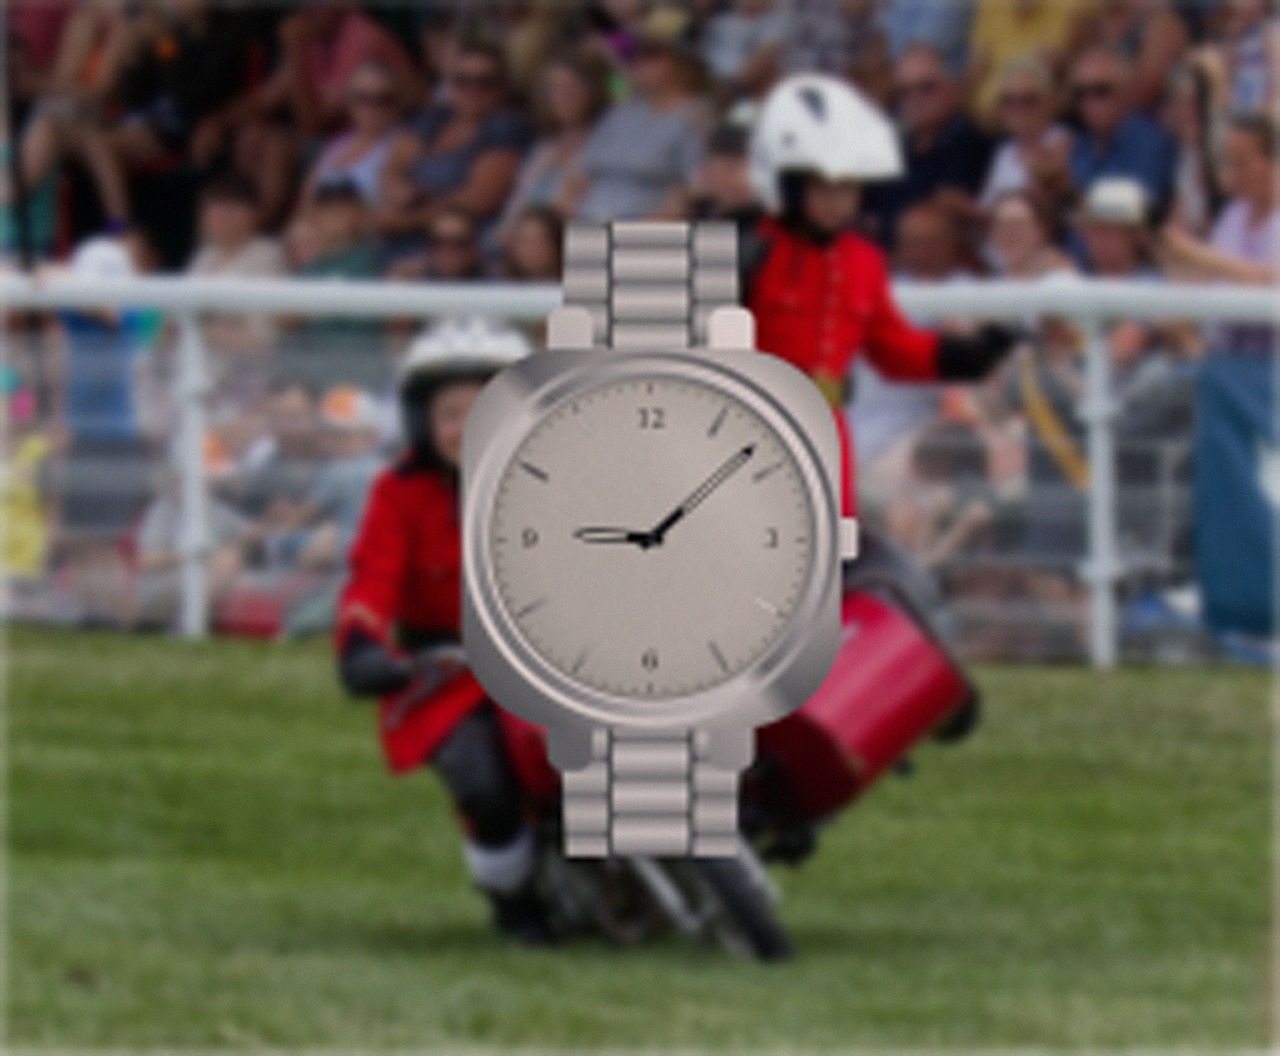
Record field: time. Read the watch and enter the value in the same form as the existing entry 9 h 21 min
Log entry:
9 h 08 min
